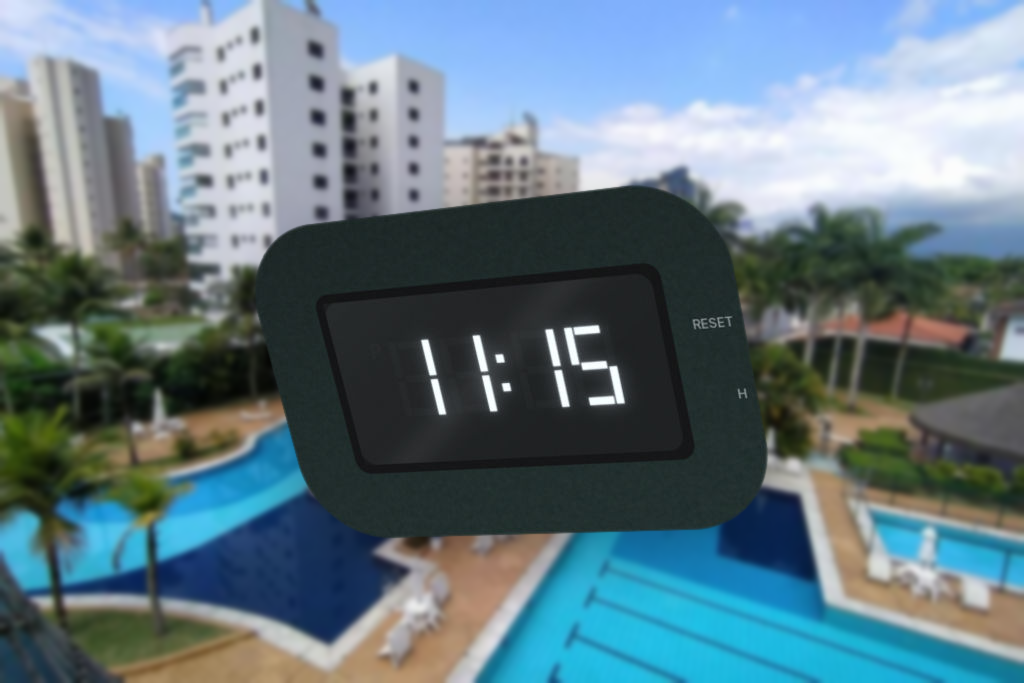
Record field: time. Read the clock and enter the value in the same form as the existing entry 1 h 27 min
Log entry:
11 h 15 min
